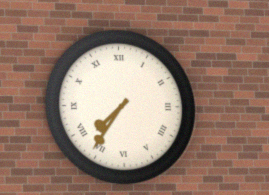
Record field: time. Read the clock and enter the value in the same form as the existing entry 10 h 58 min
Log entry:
7 h 36 min
